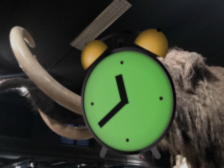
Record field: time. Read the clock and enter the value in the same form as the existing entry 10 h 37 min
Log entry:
11 h 39 min
